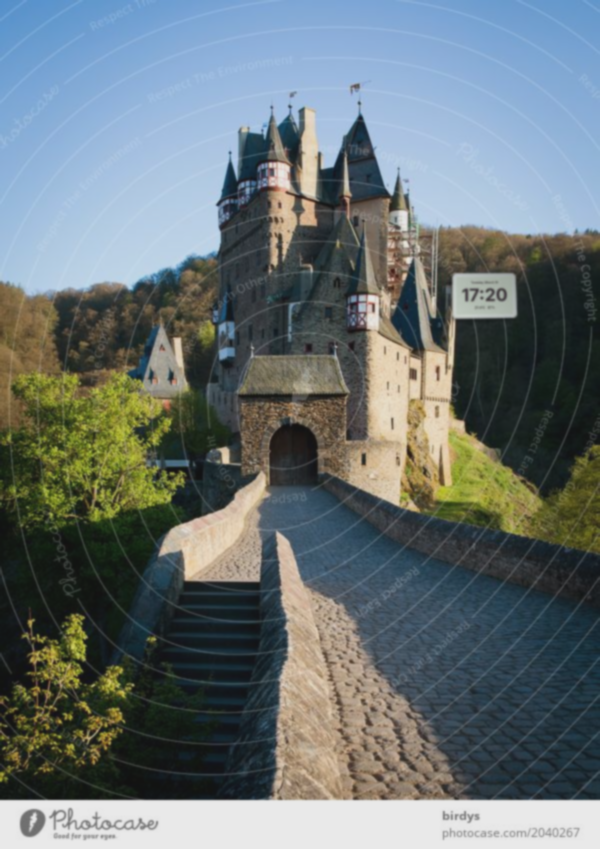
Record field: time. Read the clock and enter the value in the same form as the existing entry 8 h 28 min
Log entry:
17 h 20 min
